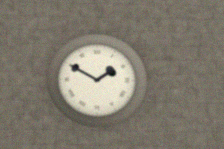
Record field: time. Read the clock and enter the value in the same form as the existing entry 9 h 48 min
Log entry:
1 h 50 min
